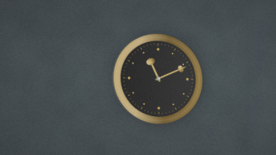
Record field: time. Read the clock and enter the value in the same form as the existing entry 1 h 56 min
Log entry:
11 h 11 min
